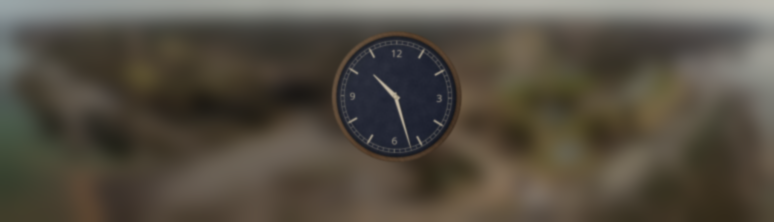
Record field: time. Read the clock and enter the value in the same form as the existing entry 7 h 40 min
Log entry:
10 h 27 min
